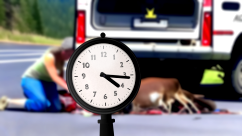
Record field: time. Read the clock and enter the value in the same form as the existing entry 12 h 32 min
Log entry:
4 h 16 min
